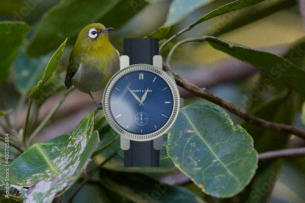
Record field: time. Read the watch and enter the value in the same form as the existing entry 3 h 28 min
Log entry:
12 h 53 min
